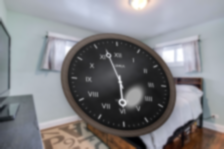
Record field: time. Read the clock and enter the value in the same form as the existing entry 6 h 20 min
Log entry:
5 h 57 min
